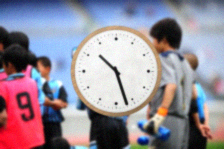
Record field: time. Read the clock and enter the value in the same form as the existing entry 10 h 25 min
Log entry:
10 h 27 min
